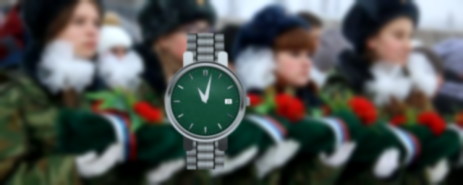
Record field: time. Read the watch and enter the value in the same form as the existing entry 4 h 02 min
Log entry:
11 h 02 min
